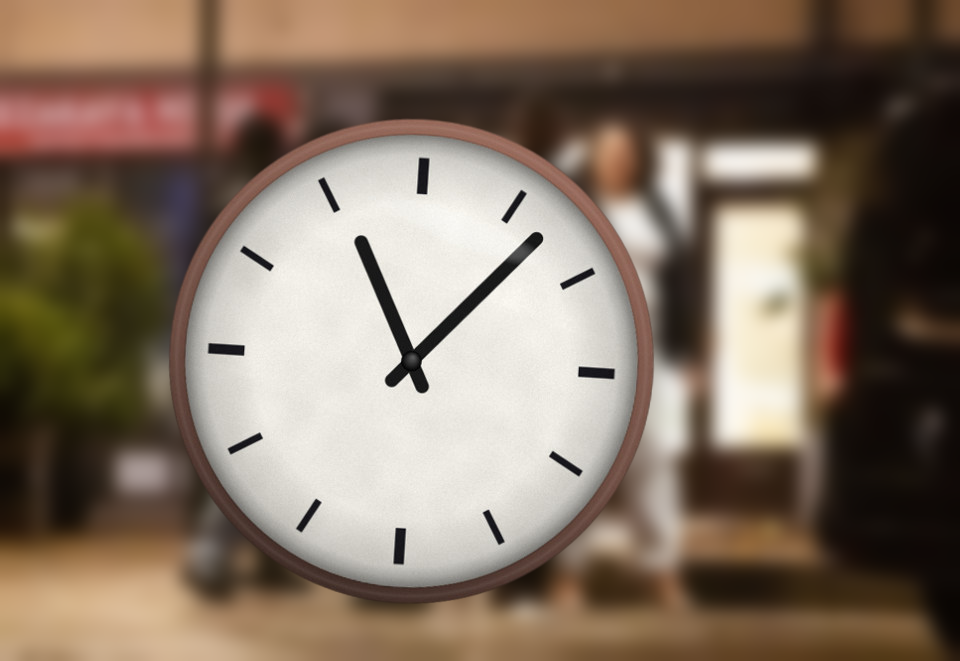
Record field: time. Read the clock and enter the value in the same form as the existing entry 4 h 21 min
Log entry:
11 h 07 min
